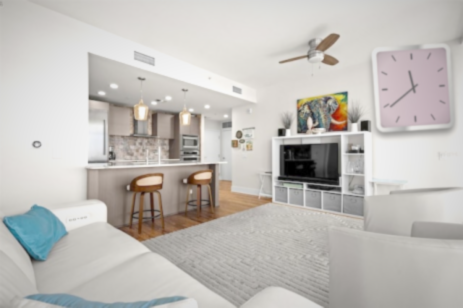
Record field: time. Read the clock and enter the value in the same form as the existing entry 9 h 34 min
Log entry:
11 h 39 min
